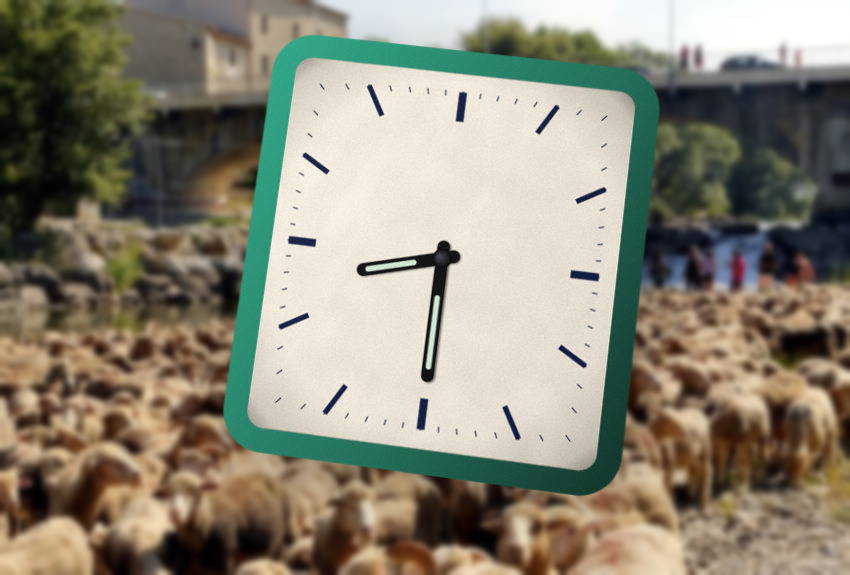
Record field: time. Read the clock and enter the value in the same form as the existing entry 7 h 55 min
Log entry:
8 h 30 min
